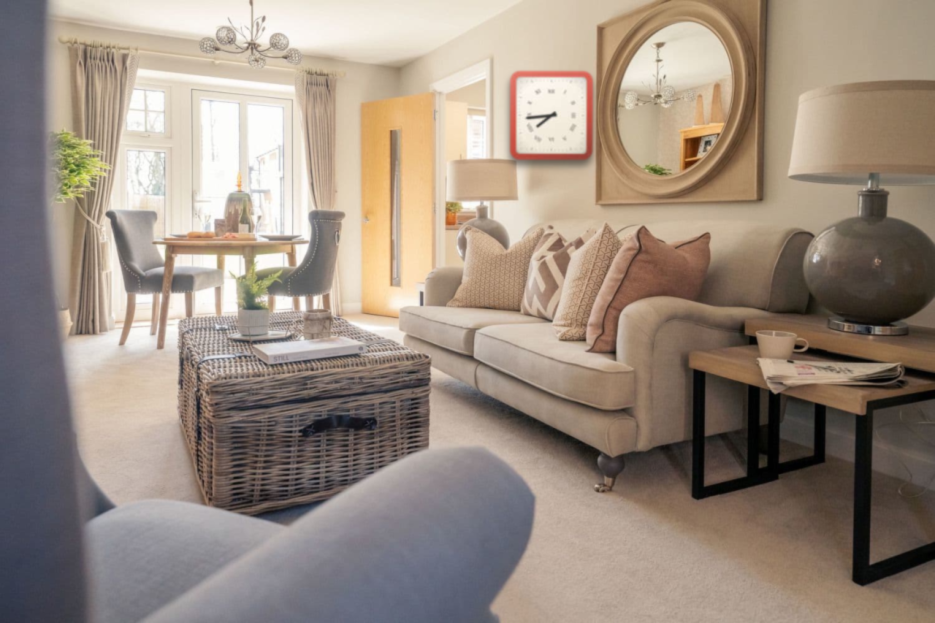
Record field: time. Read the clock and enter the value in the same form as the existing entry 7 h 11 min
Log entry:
7 h 44 min
